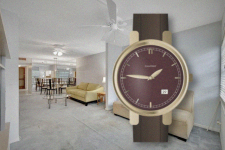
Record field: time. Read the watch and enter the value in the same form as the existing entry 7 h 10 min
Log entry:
1 h 46 min
